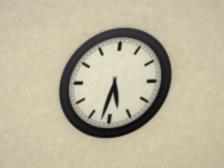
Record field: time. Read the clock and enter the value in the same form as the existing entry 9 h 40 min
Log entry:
5 h 32 min
